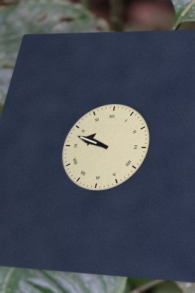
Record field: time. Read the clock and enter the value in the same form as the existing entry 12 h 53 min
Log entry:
9 h 48 min
